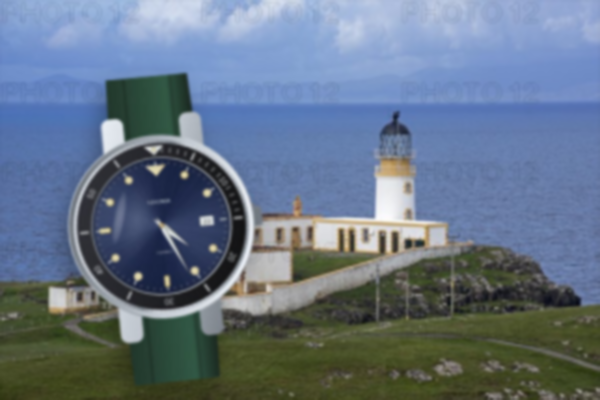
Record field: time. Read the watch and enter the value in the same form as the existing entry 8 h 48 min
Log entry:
4 h 26 min
